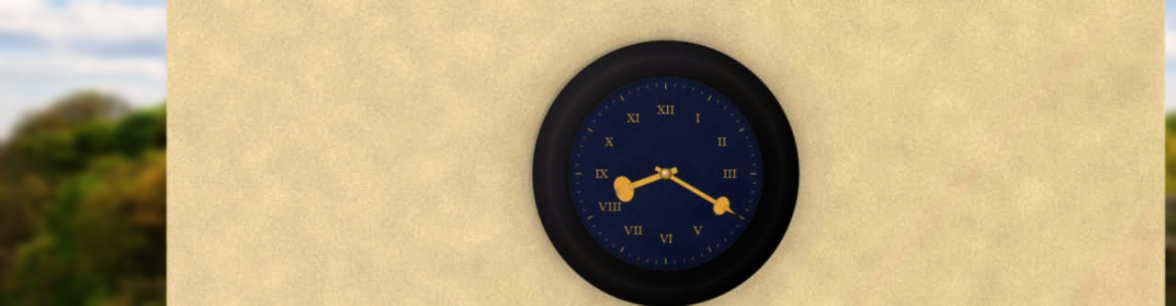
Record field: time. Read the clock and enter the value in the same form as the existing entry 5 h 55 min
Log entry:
8 h 20 min
